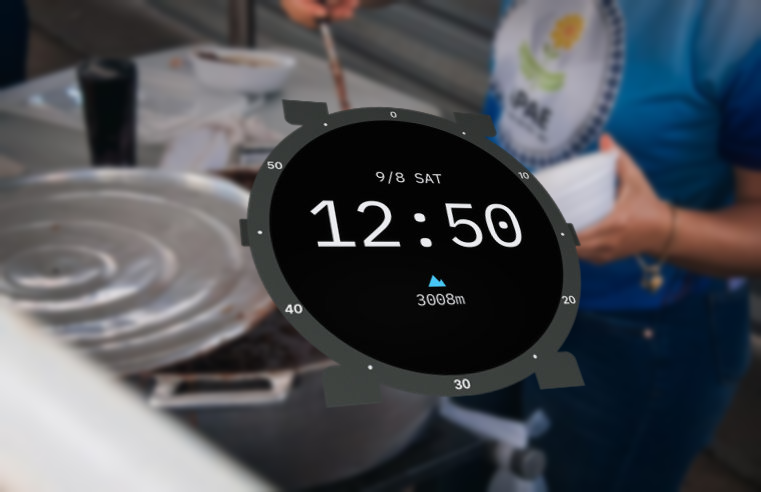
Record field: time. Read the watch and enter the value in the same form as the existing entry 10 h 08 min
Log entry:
12 h 50 min
